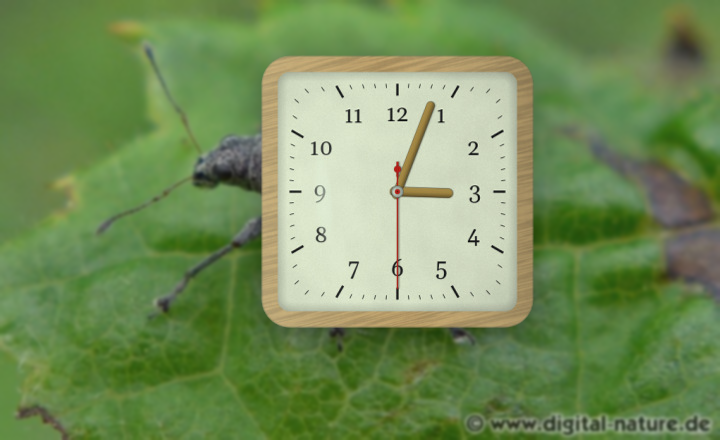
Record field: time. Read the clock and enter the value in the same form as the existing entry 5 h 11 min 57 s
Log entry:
3 h 03 min 30 s
